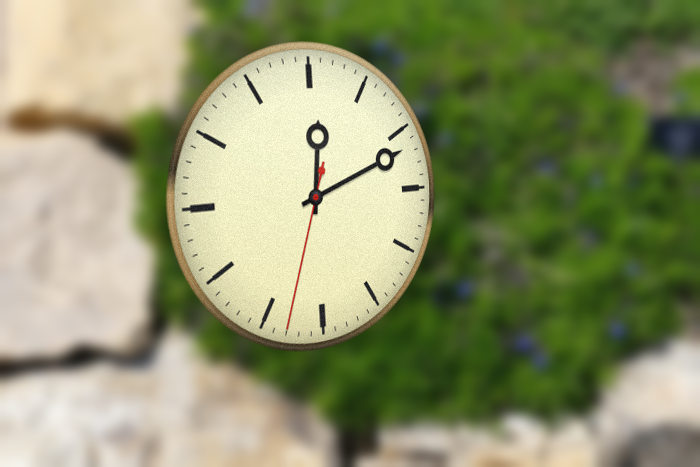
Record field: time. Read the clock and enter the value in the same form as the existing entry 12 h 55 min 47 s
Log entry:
12 h 11 min 33 s
